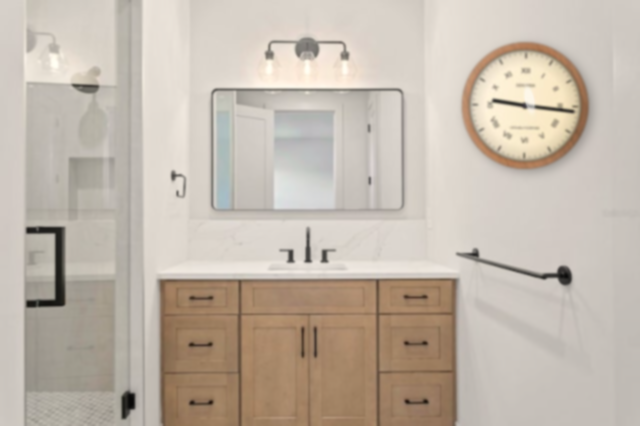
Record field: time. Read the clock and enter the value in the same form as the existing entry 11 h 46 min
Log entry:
9 h 16 min
